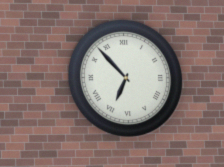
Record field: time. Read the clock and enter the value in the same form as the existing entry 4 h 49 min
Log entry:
6 h 53 min
